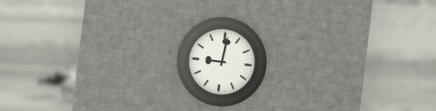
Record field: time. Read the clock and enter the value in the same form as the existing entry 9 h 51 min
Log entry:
9 h 01 min
